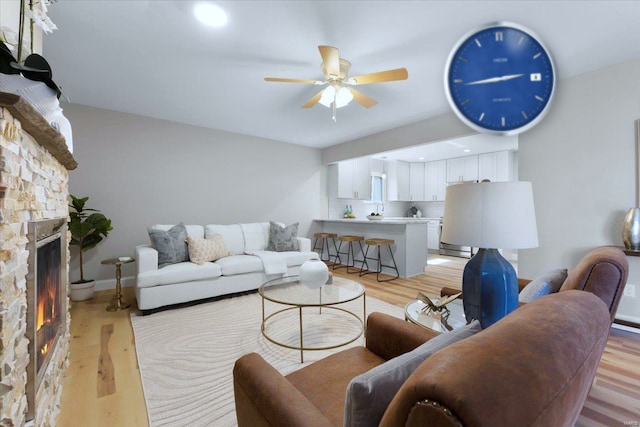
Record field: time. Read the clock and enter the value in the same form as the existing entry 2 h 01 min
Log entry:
2 h 44 min
